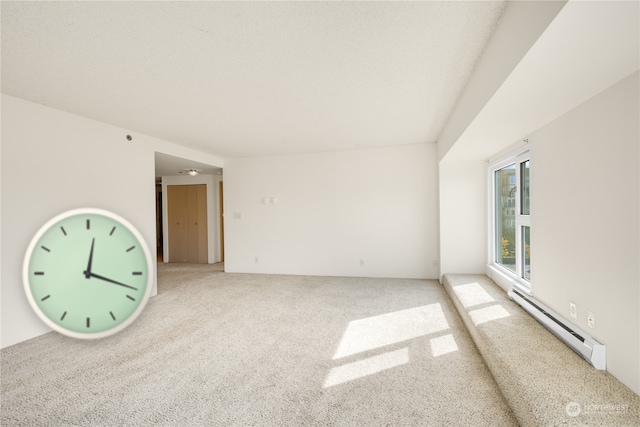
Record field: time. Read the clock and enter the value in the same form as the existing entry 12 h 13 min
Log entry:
12 h 18 min
